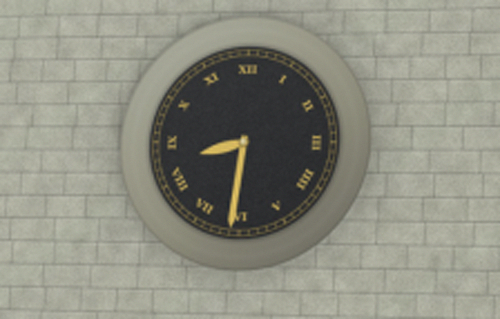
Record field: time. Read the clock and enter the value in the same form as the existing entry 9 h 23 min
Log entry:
8 h 31 min
